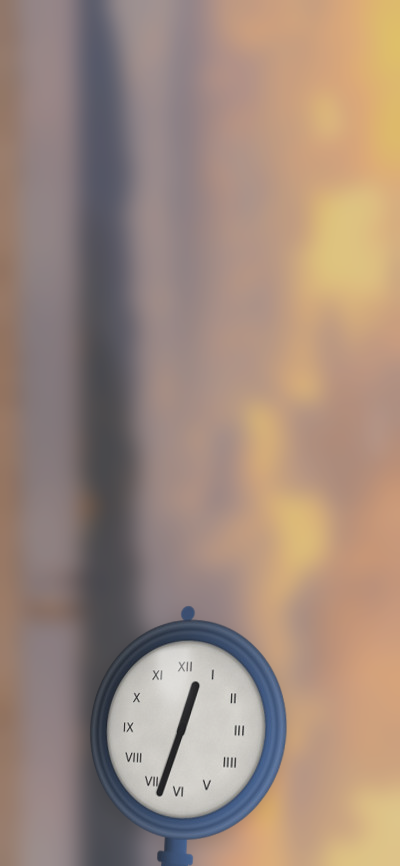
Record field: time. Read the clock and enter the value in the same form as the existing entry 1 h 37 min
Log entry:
12 h 33 min
